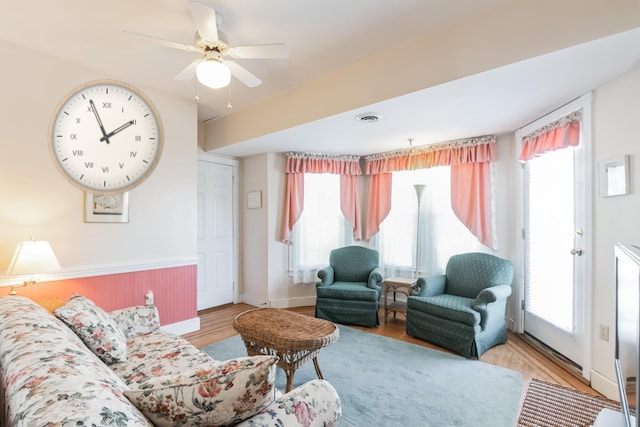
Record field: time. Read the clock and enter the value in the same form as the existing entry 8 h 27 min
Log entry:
1 h 56 min
